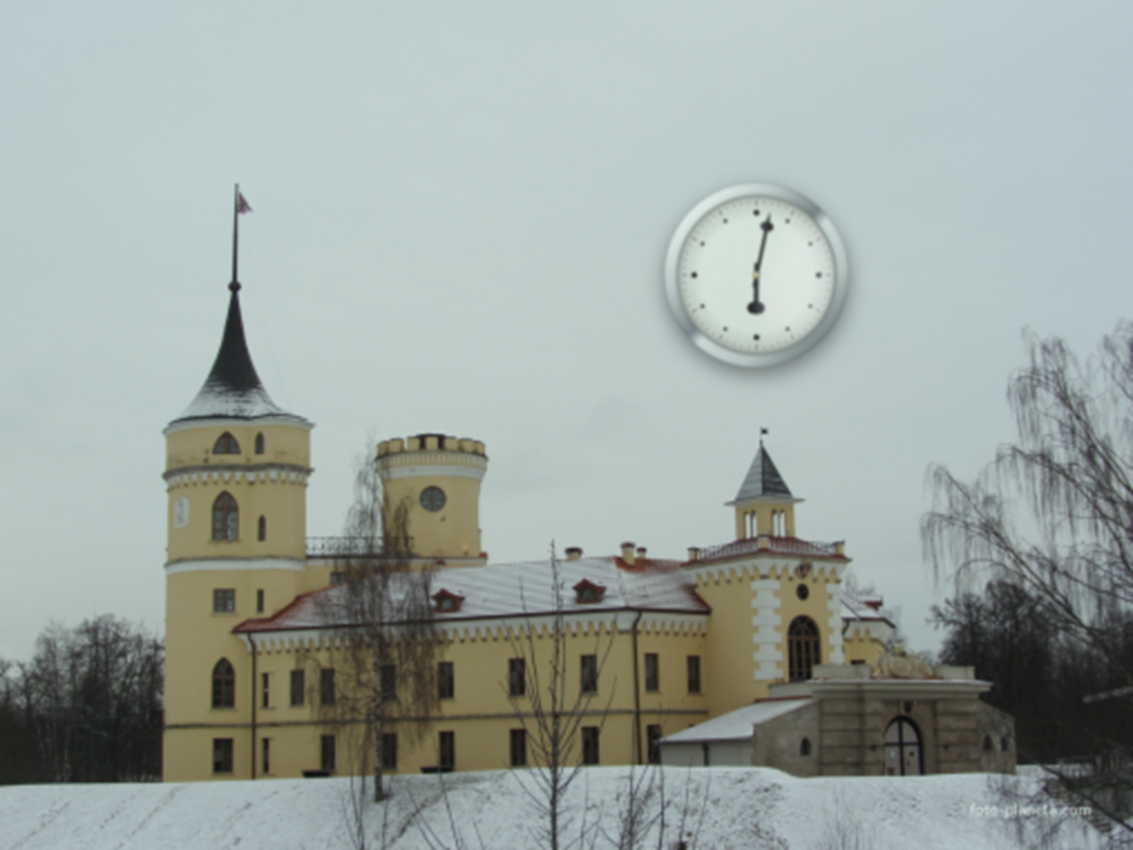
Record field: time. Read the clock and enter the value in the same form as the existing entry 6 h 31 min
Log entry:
6 h 02 min
